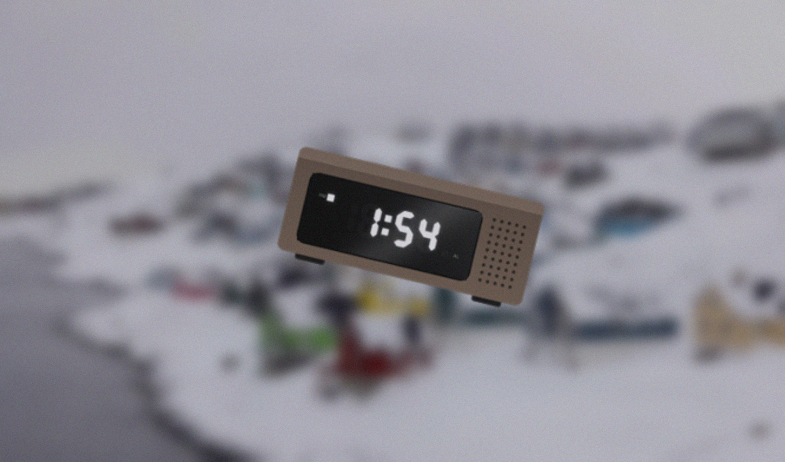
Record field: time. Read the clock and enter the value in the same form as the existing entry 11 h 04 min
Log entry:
1 h 54 min
